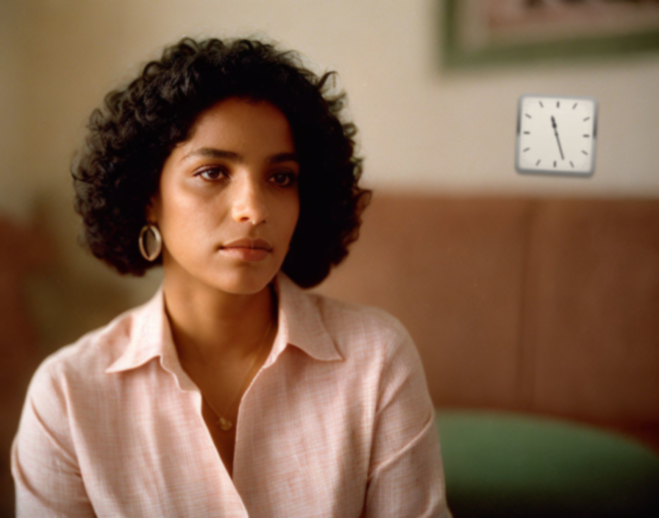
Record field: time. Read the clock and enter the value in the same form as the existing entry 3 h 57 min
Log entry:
11 h 27 min
